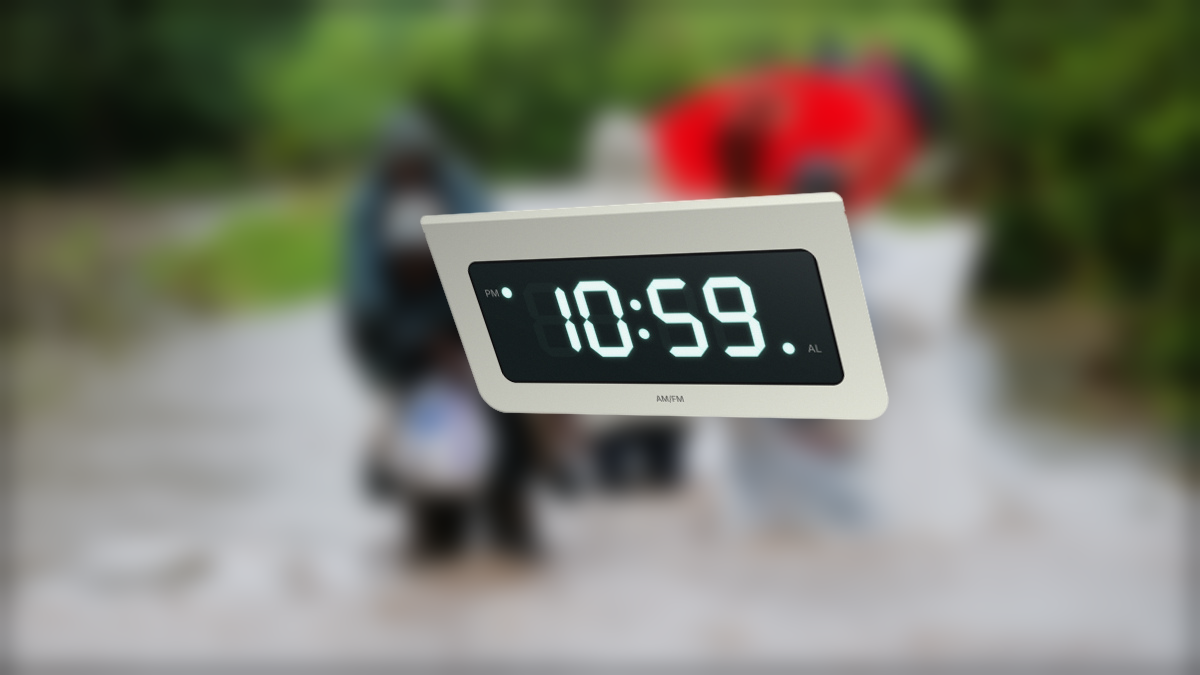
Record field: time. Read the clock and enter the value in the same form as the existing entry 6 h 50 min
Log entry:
10 h 59 min
